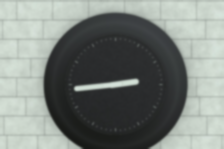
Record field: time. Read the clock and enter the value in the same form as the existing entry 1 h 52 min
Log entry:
2 h 44 min
